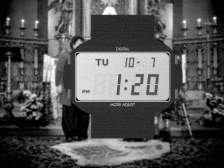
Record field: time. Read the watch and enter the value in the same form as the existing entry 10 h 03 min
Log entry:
1 h 20 min
